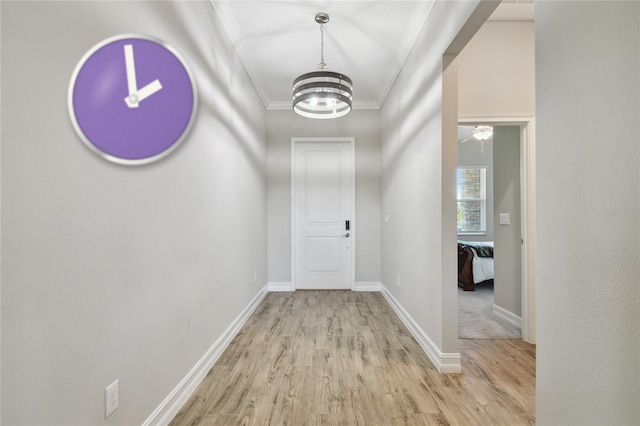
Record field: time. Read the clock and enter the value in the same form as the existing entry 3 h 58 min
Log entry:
1 h 59 min
